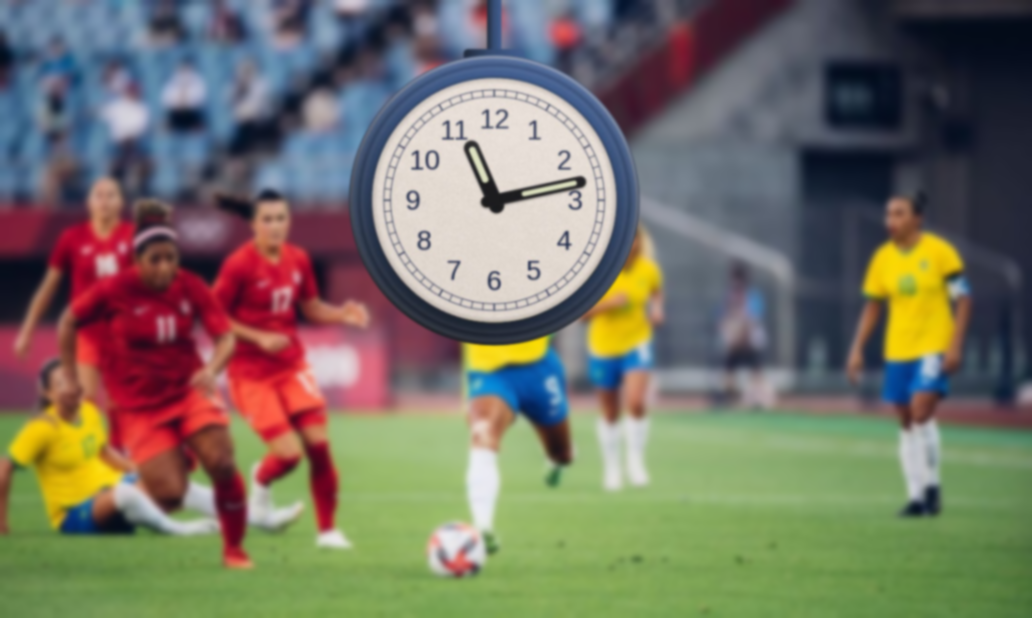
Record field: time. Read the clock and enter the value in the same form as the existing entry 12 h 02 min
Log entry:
11 h 13 min
